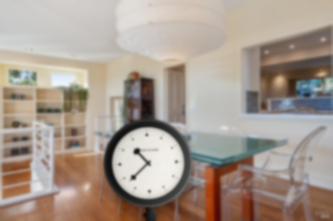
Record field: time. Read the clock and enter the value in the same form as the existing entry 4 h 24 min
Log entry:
10 h 38 min
